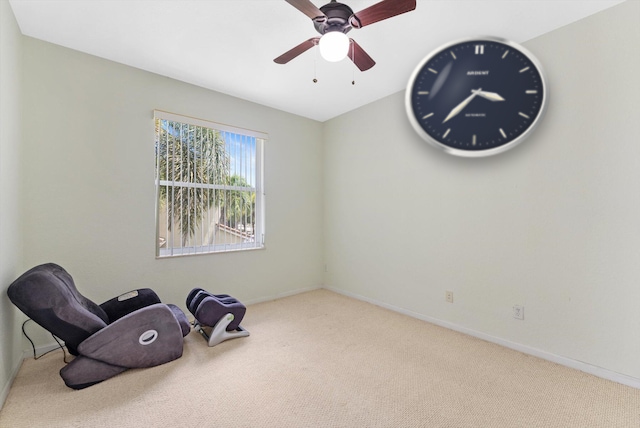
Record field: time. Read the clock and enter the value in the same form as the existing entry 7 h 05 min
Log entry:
3 h 37 min
